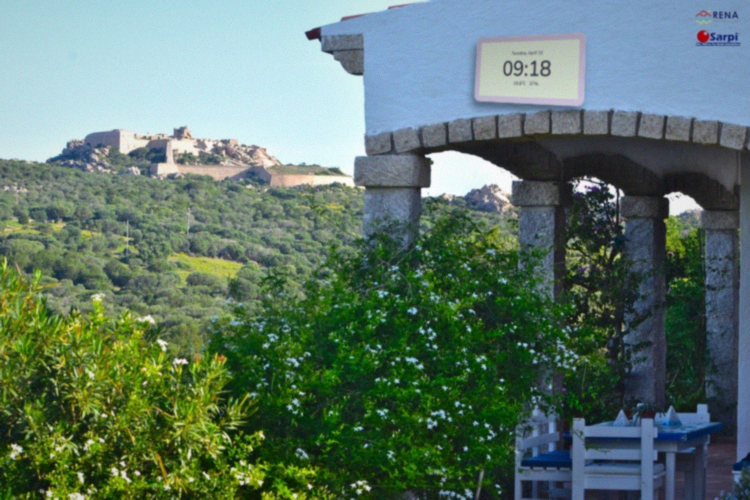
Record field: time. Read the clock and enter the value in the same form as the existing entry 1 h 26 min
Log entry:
9 h 18 min
